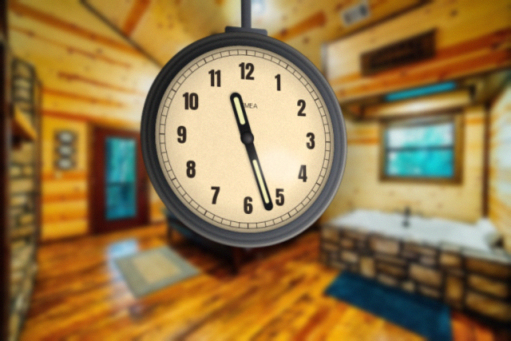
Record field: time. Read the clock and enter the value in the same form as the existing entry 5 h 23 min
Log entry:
11 h 27 min
